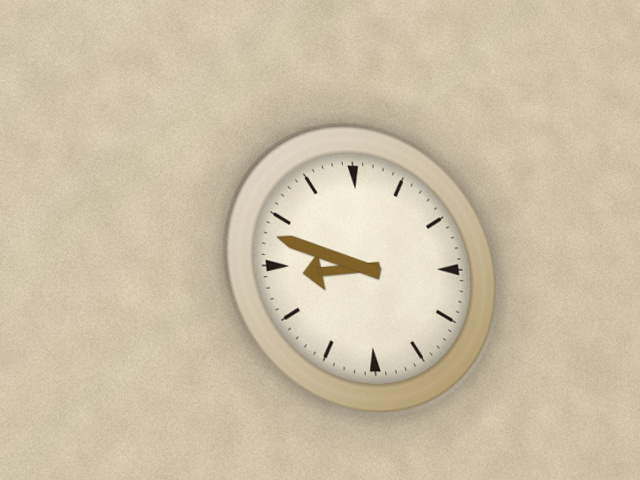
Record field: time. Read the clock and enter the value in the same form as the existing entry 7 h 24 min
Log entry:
8 h 48 min
